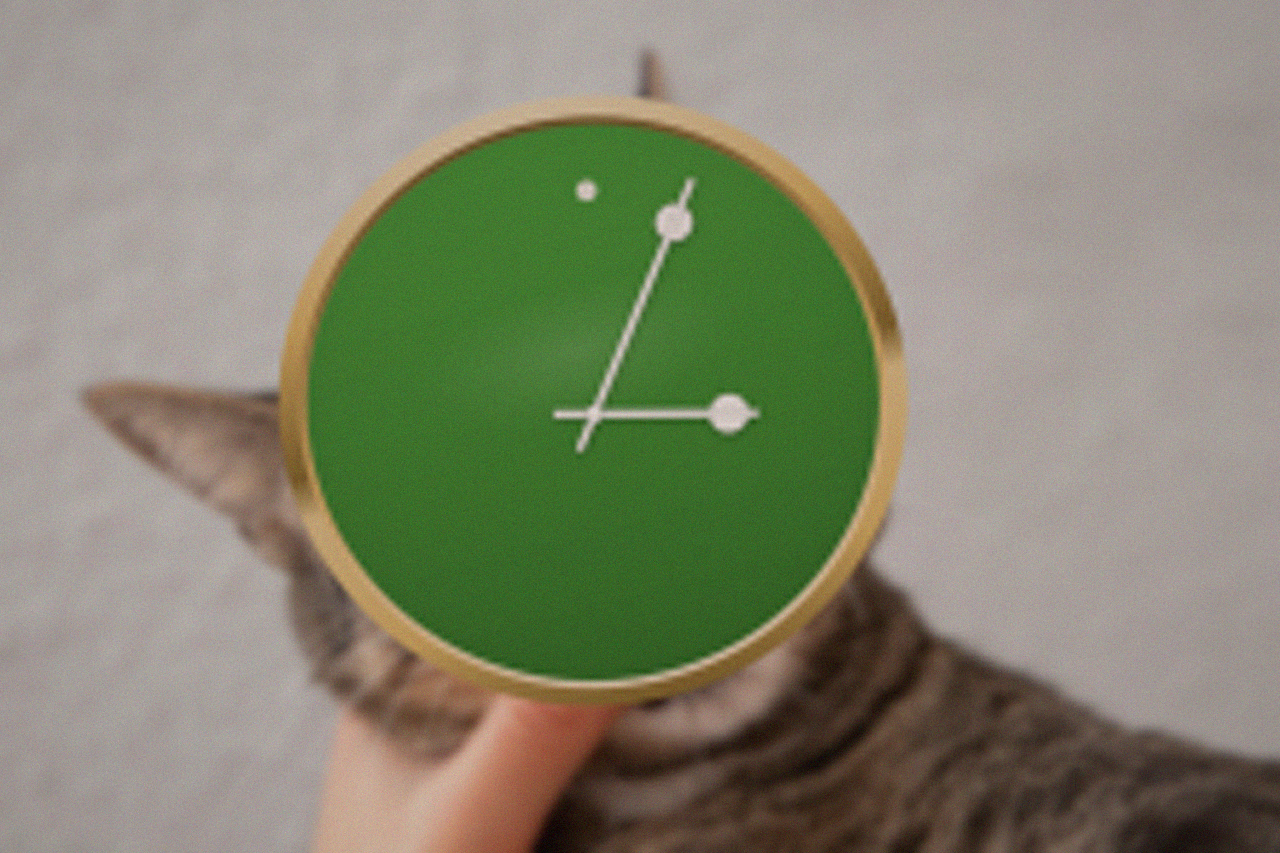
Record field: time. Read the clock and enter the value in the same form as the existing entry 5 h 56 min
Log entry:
3 h 04 min
